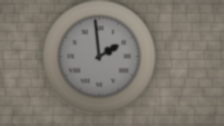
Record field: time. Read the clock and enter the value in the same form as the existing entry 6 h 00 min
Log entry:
1 h 59 min
